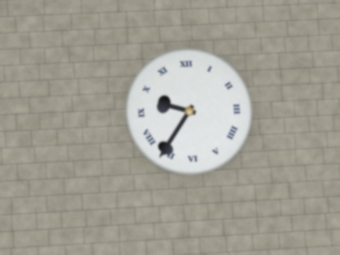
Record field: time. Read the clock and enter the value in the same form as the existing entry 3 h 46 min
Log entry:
9 h 36 min
